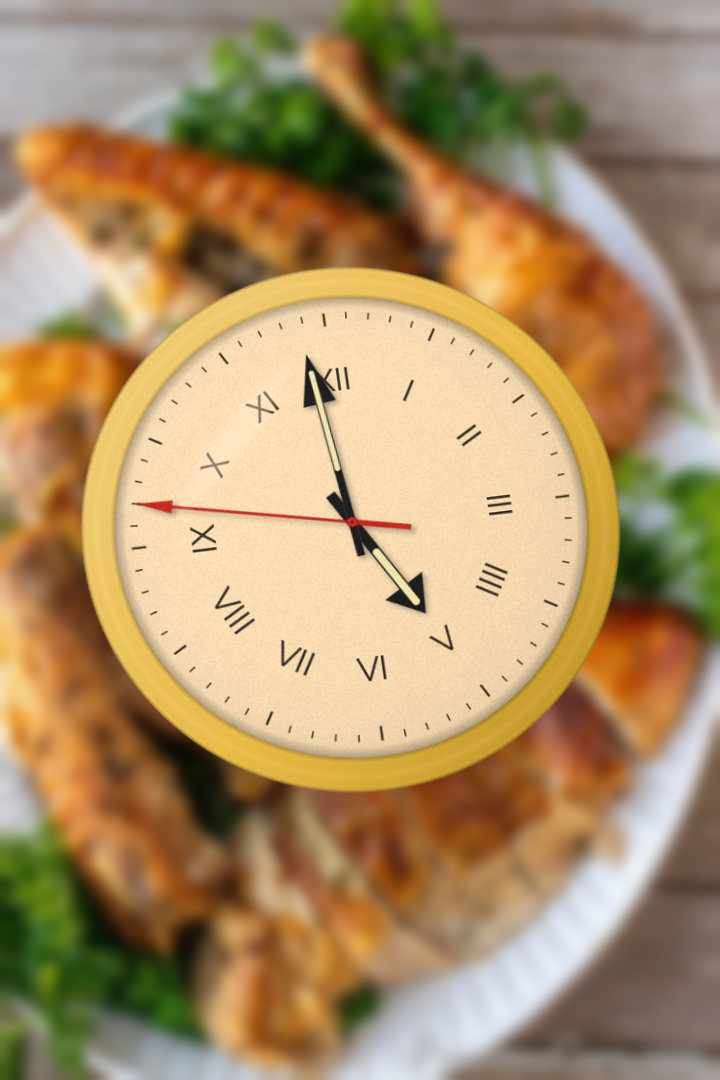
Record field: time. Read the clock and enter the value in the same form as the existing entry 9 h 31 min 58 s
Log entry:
4 h 58 min 47 s
